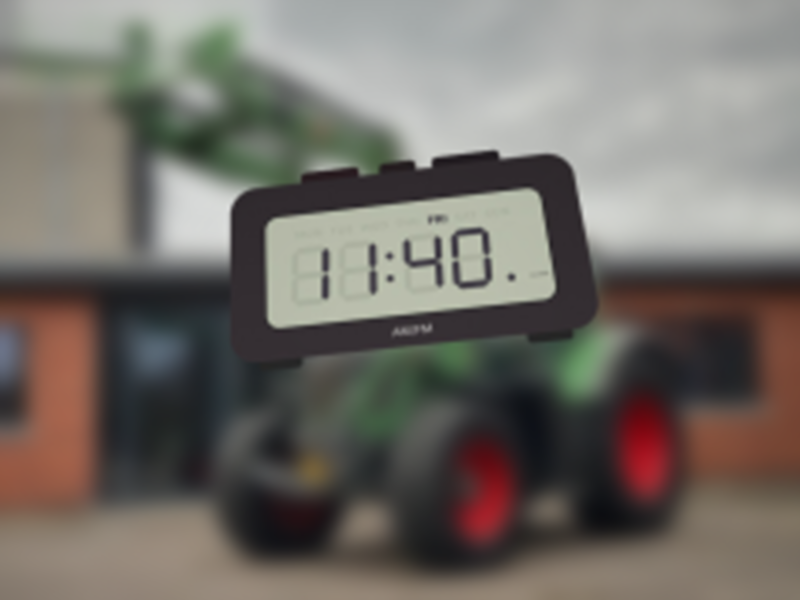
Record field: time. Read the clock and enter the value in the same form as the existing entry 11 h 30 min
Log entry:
11 h 40 min
